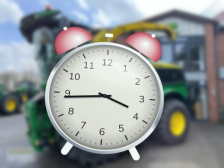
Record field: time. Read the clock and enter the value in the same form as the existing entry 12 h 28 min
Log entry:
3 h 44 min
